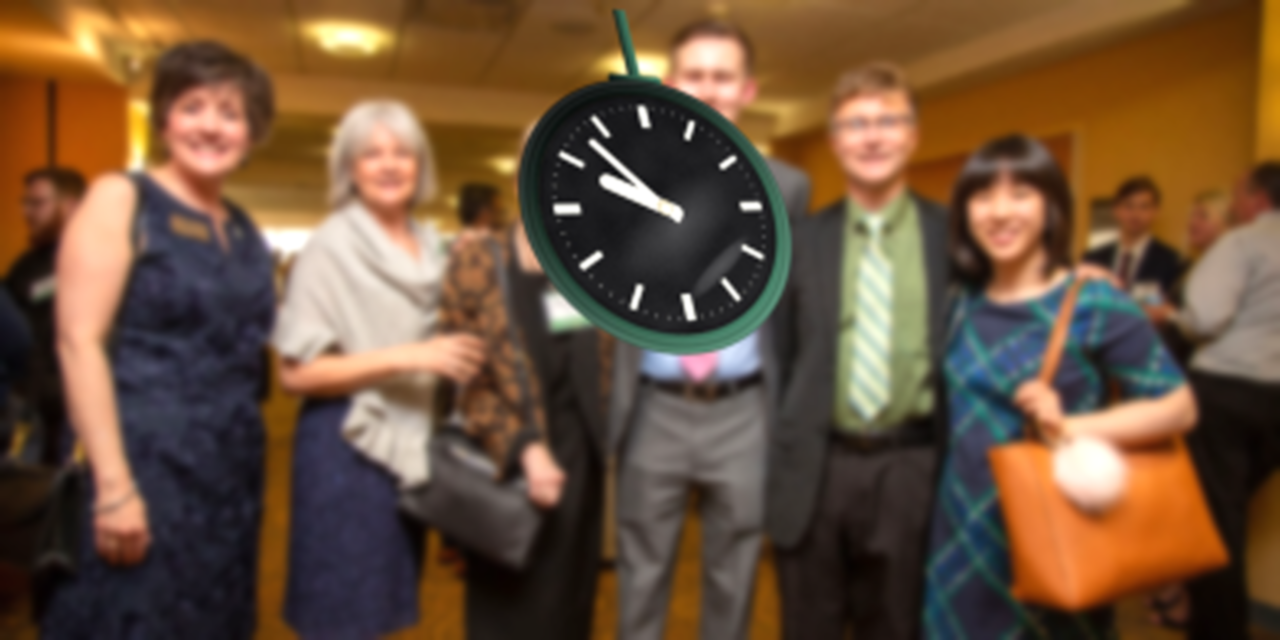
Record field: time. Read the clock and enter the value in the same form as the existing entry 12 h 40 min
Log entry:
9 h 53 min
